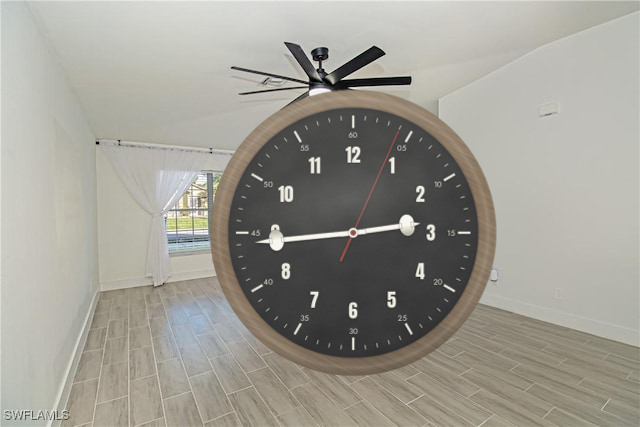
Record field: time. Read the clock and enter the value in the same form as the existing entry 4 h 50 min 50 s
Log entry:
2 h 44 min 04 s
